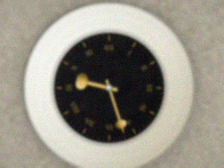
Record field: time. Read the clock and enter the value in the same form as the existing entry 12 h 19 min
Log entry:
9 h 27 min
